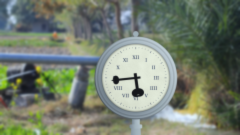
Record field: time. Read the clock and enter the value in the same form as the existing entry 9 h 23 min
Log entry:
5 h 44 min
